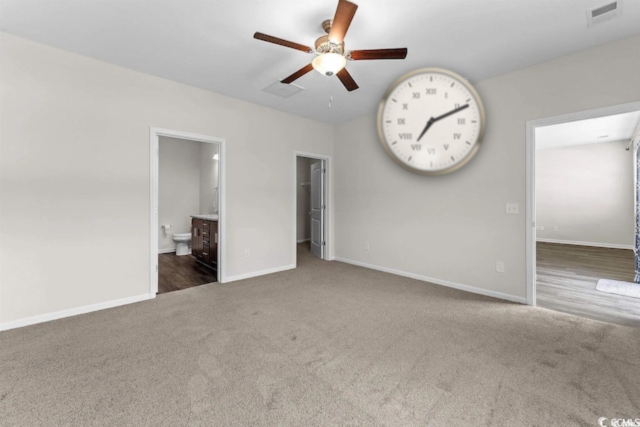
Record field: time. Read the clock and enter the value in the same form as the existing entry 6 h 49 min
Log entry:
7 h 11 min
